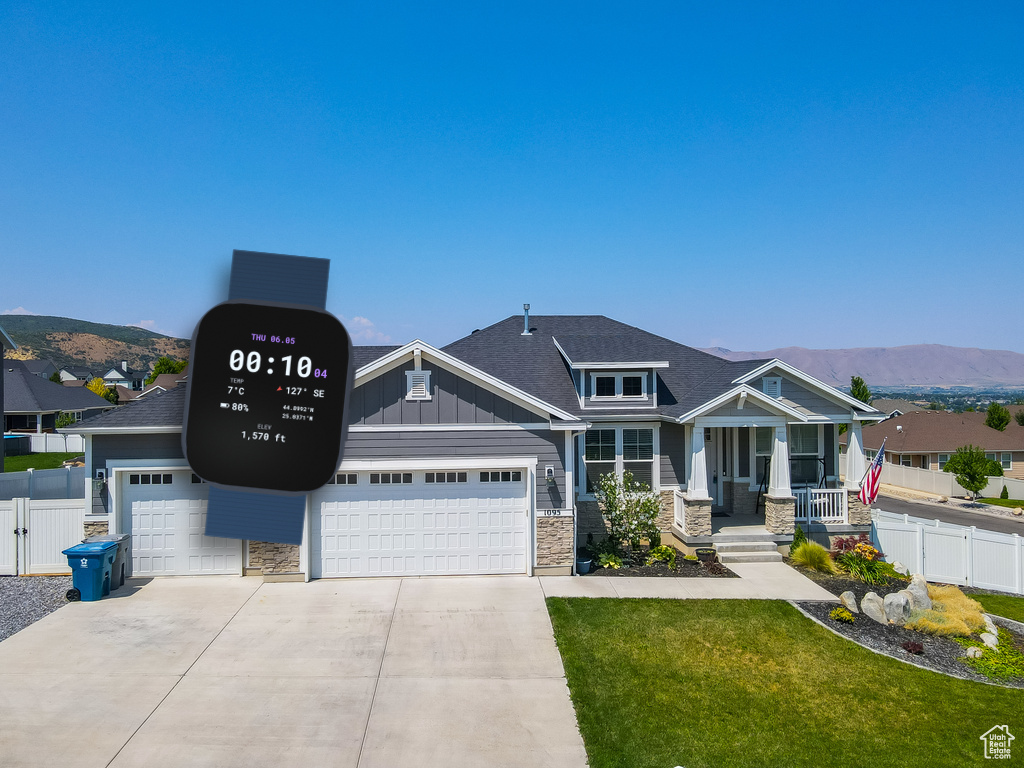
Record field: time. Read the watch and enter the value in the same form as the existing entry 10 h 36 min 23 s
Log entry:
0 h 10 min 04 s
